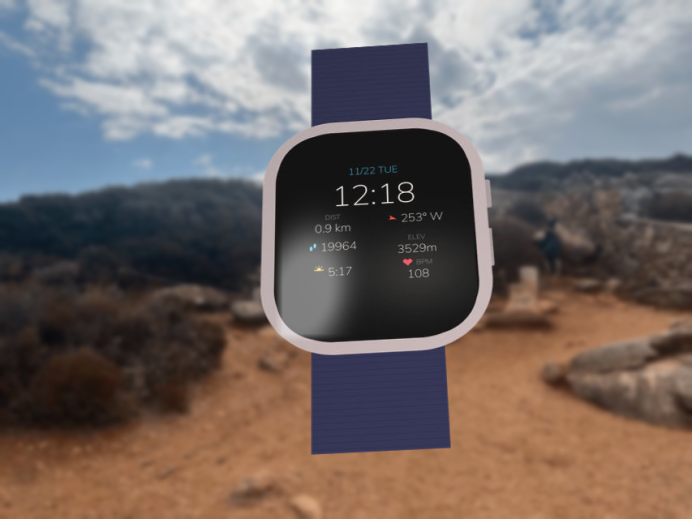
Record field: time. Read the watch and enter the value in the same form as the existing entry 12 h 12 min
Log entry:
12 h 18 min
